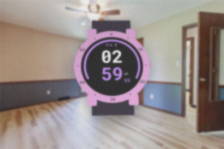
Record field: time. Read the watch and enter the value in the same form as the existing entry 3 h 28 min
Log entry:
2 h 59 min
